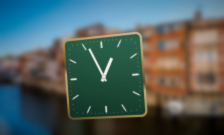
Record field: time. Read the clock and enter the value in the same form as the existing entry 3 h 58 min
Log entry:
12 h 56 min
